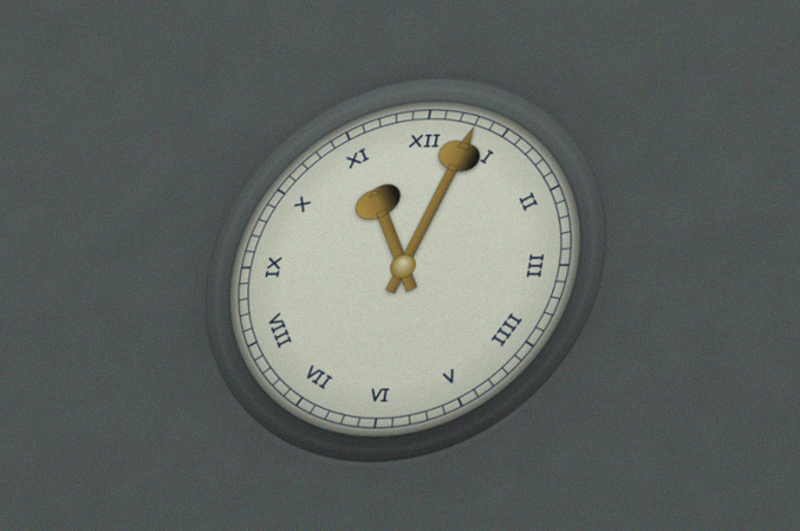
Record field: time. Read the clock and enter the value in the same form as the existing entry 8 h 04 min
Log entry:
11 h 03 min
